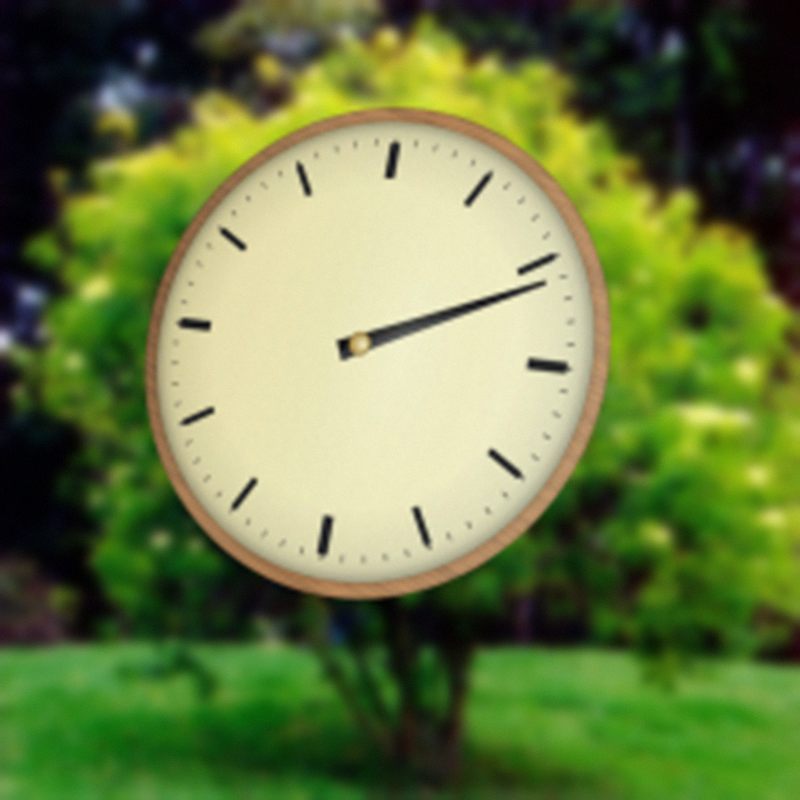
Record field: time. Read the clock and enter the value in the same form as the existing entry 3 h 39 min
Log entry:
2 h 11 min
